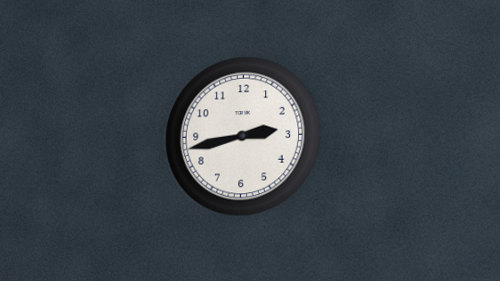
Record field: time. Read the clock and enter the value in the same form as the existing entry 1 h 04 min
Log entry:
2 h 43 min
